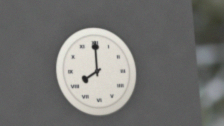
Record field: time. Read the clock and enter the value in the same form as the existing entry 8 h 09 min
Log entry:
8 h 00 min
